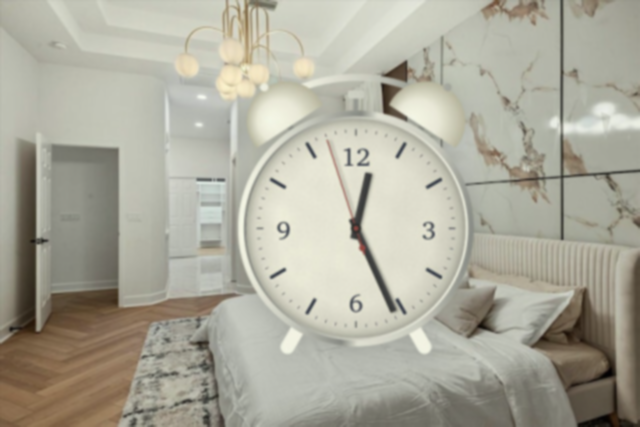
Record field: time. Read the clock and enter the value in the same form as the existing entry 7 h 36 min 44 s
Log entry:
12 h 25 min 57 s
